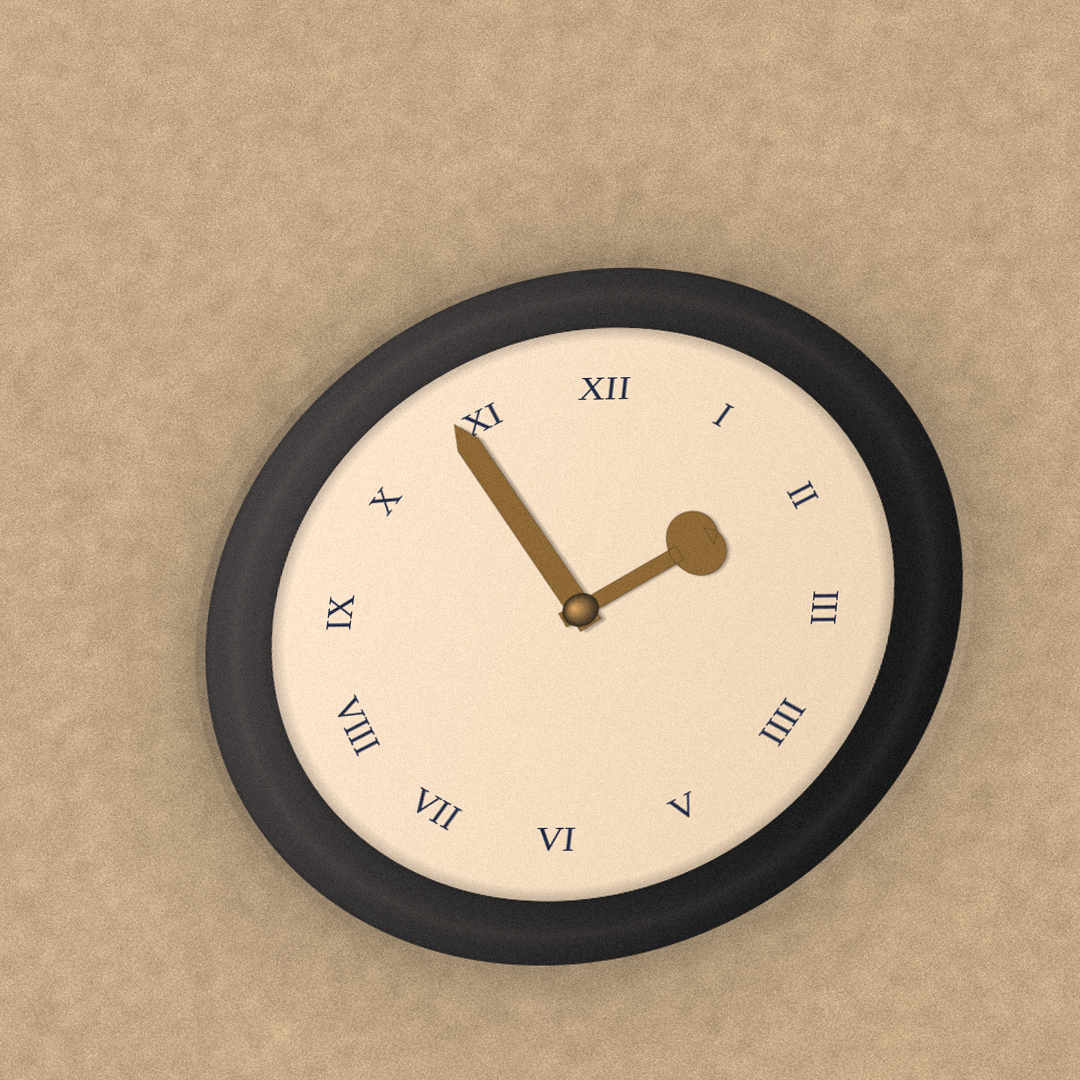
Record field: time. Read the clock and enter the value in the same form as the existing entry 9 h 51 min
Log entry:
1 h 54 min
